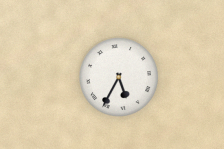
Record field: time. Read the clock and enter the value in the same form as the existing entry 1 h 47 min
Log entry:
5 h 36 min
